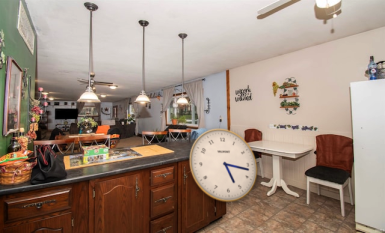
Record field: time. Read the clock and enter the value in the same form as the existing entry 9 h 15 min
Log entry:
5 h 17 min
